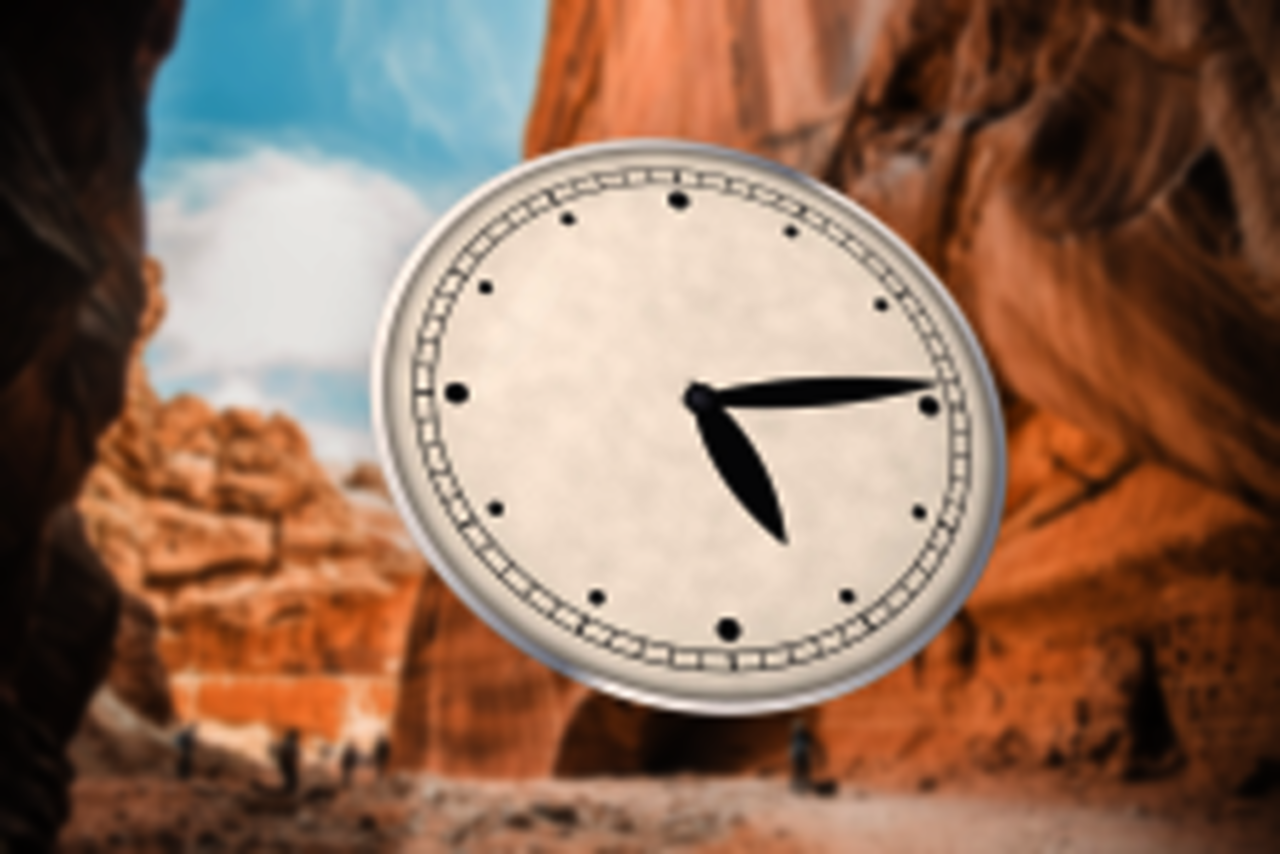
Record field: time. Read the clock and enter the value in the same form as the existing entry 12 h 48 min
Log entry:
5 h 14 min
